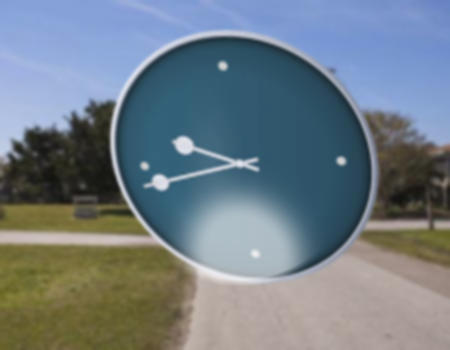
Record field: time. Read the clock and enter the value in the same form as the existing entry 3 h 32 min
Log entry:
9 h 43 min
